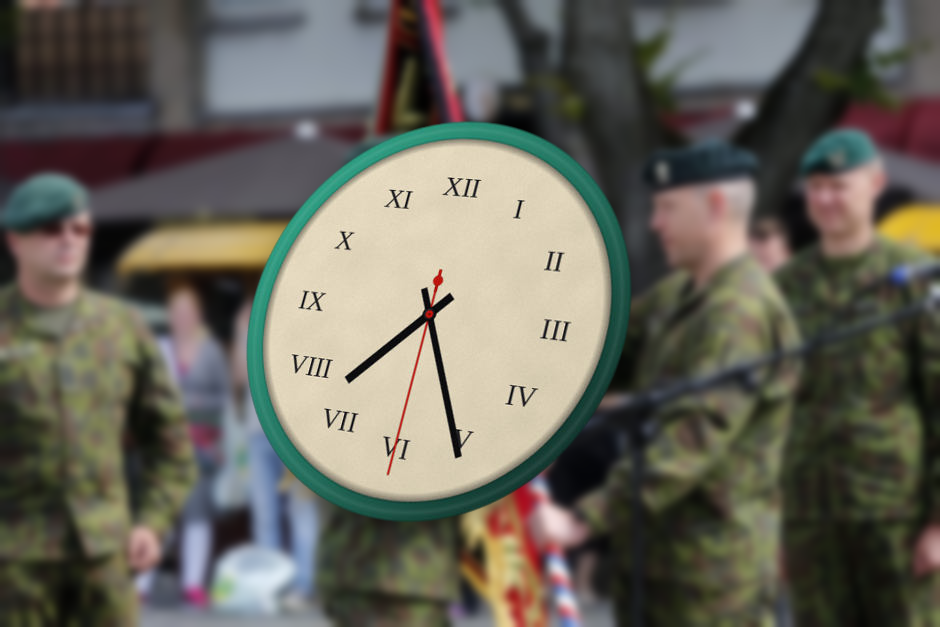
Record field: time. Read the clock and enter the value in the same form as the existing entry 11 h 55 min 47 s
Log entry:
7 h 25 min 30 s
